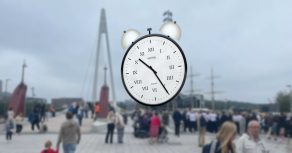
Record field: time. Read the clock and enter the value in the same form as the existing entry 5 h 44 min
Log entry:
10 h 25 min
